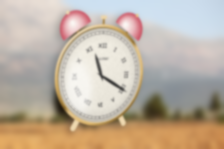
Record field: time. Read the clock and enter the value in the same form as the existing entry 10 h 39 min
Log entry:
11 h 20 min
